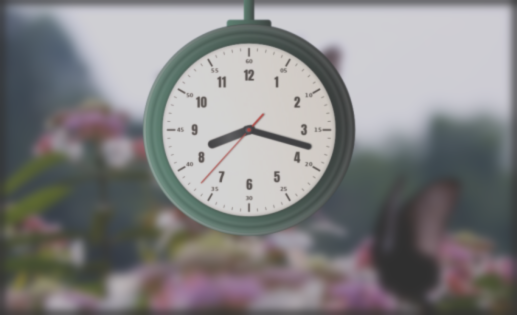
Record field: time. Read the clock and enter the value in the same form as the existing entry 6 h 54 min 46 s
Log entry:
8 h 17 min 37 s
